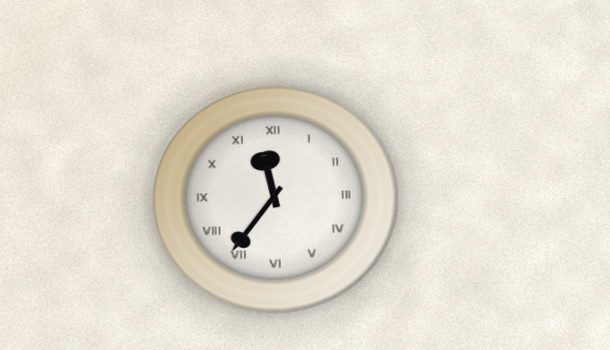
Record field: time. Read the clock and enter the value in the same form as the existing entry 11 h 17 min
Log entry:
11 h 36 min
